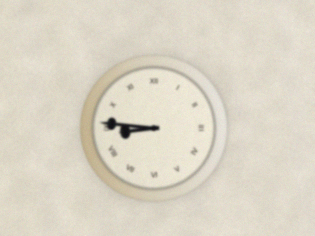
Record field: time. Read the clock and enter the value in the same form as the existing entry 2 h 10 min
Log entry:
8 h 46 min
